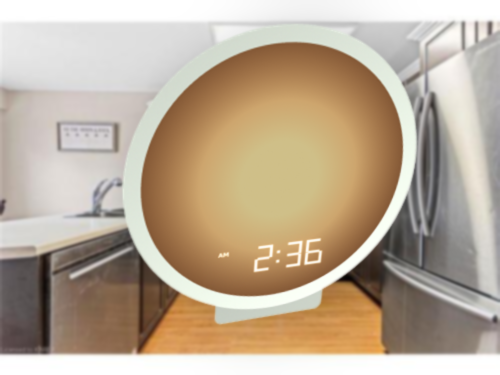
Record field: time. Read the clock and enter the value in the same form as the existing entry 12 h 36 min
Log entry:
2 h 36 min
